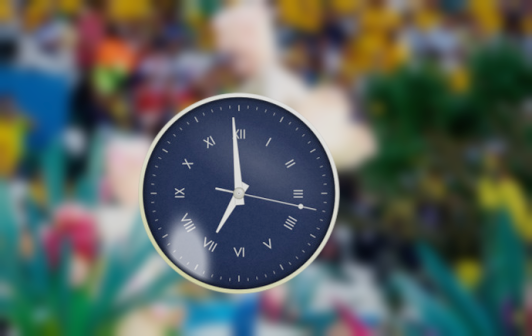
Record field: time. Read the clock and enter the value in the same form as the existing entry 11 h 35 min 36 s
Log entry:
6 h 59 min 17 s
